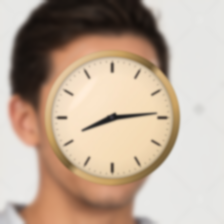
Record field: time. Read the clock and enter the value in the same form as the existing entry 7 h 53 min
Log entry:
8 h 14 min
